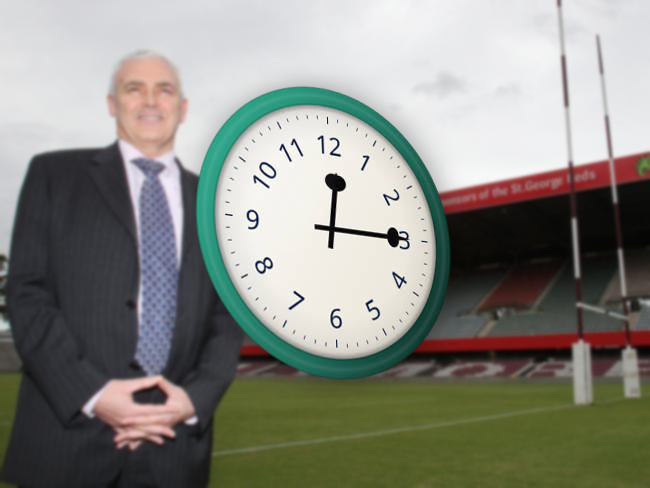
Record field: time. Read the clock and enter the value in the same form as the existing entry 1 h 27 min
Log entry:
12 h 15 min
